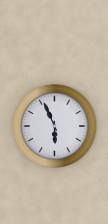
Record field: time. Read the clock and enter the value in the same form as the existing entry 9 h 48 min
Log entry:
5 h 56 min
